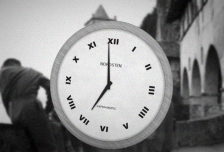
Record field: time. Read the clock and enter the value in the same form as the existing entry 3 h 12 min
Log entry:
6 h 59 min
